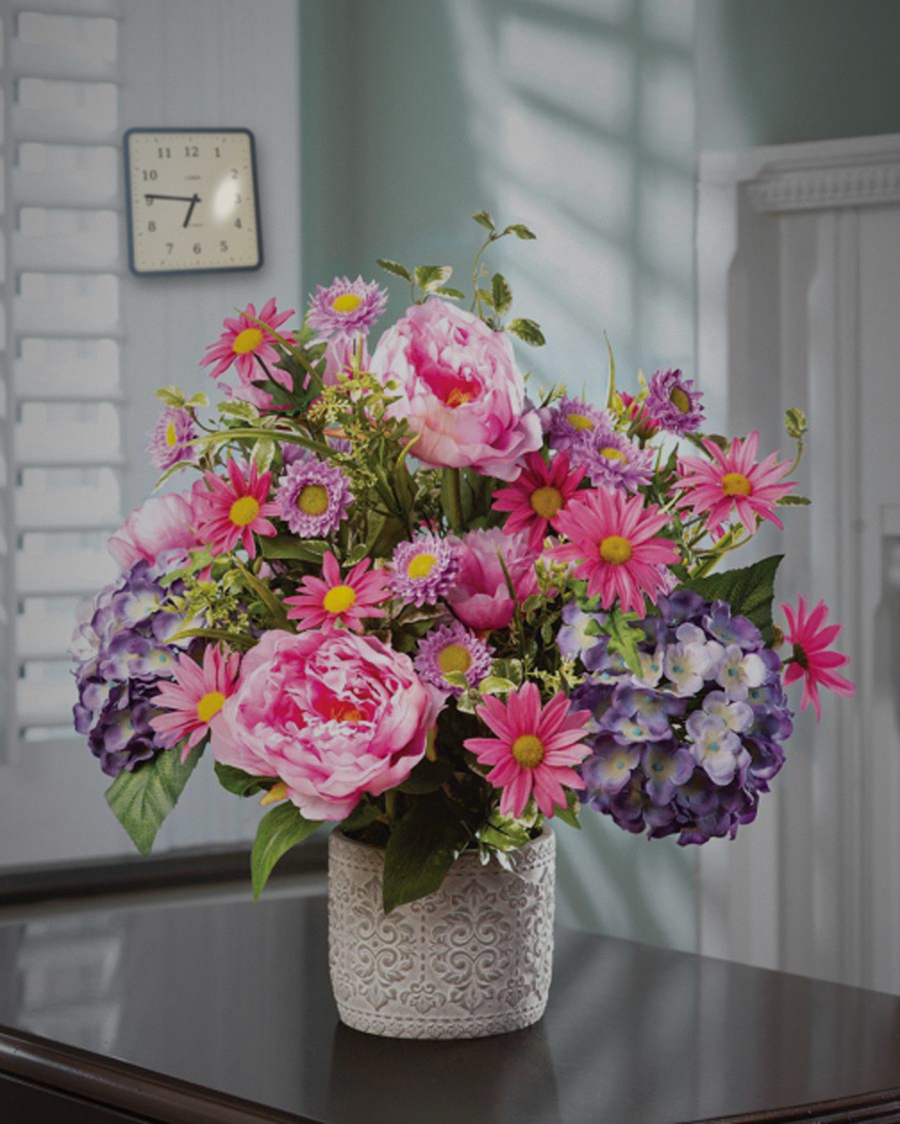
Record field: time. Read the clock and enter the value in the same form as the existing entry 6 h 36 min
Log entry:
6 h 46 min
